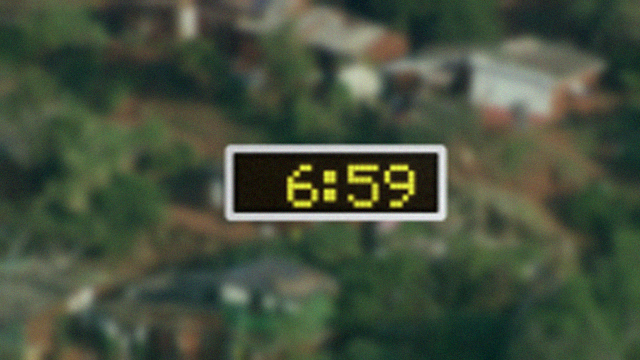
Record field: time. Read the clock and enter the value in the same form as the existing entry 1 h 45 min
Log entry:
6 h 59 min
